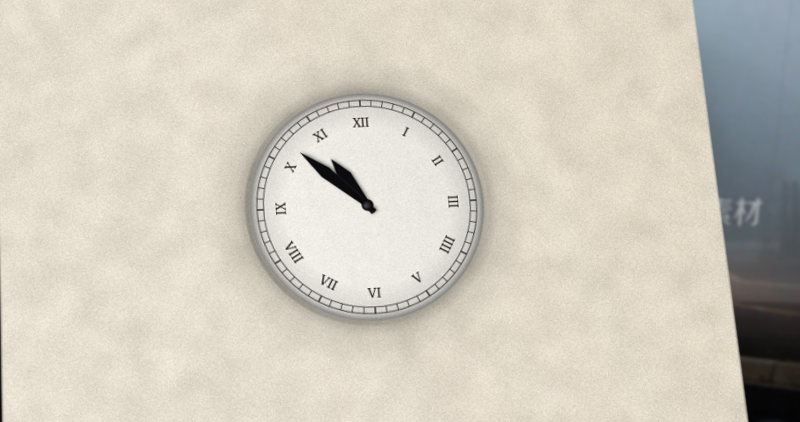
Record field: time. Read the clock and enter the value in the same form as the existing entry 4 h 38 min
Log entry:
10 h 52 min
